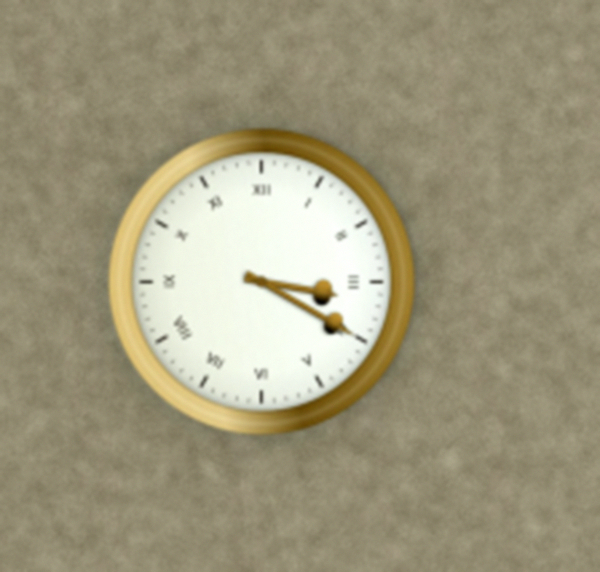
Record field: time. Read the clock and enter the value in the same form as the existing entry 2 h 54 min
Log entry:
3 h 20 min
